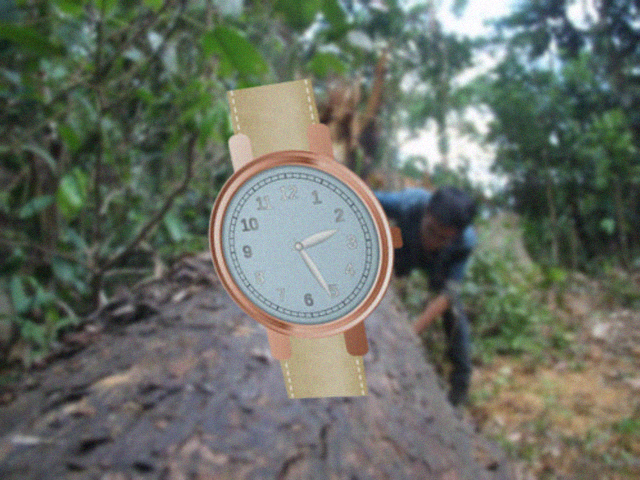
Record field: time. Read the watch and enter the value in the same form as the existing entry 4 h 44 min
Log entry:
2 h 26 min
